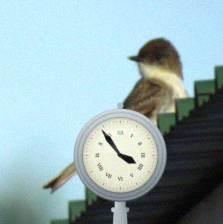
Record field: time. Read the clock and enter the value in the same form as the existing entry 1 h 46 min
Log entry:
3 h 54 min
